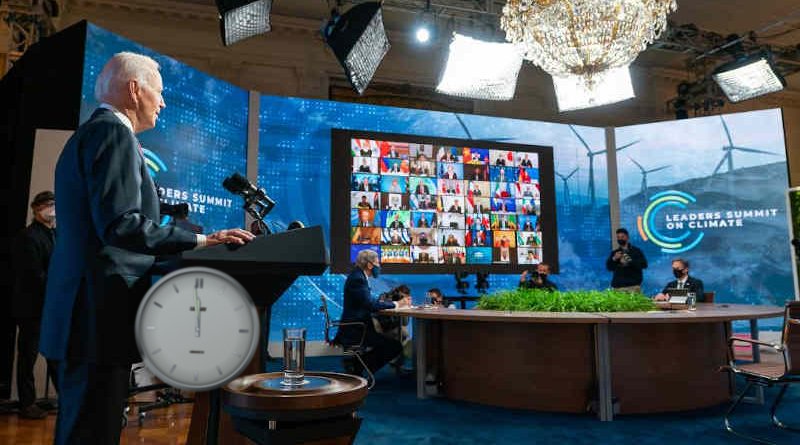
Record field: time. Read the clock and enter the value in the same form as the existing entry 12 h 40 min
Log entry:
11 h 59 min
